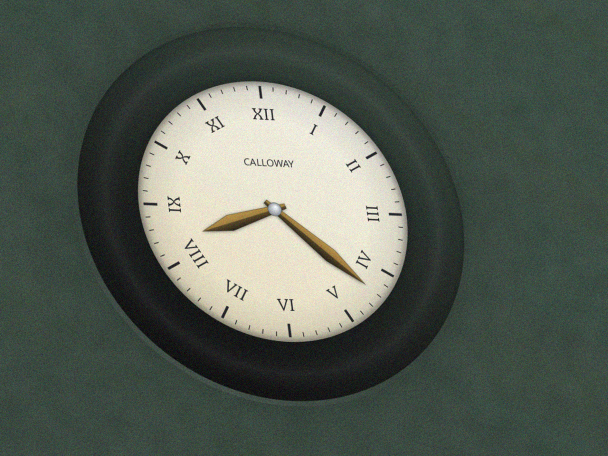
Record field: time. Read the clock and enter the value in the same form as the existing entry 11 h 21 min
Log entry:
8 h 22 min
